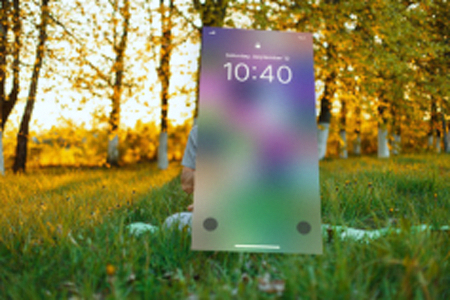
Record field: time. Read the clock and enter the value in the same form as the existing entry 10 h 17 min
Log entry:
10 h 40 min
